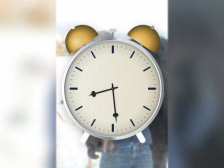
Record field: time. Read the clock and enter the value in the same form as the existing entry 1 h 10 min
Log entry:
8 h 29 min
